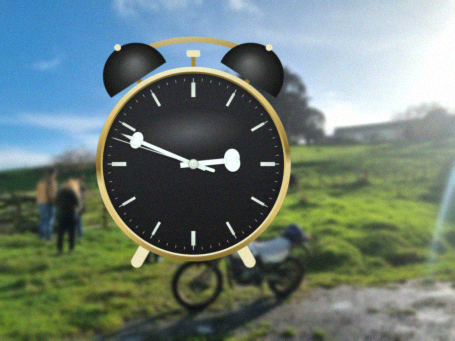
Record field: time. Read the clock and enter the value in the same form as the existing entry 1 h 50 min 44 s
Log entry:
2 h 48 min 48 s
